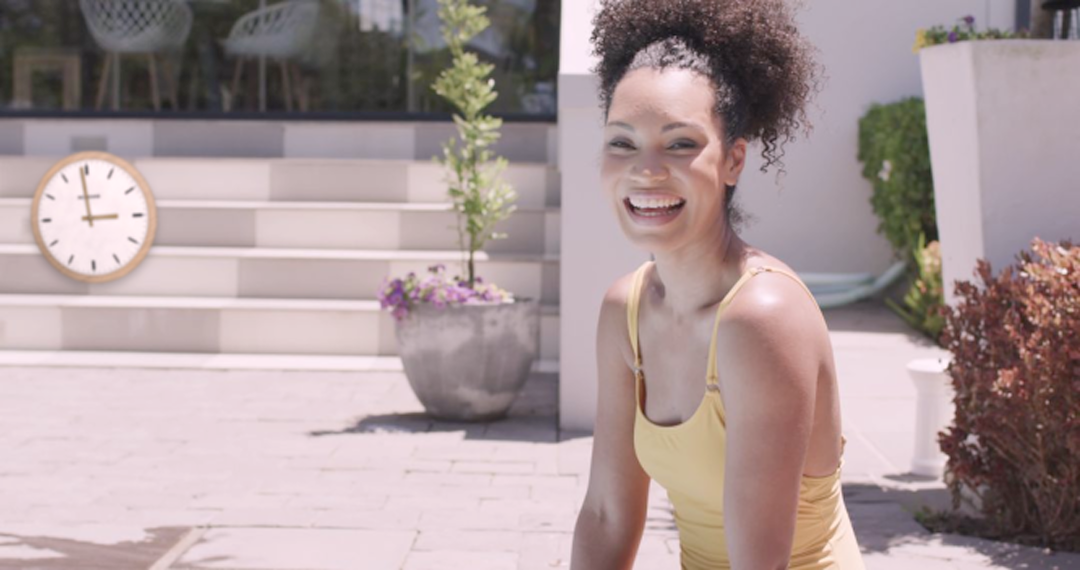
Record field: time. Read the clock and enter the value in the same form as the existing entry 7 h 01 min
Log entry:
2 h 59 min
